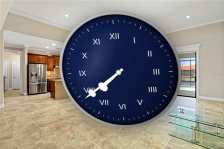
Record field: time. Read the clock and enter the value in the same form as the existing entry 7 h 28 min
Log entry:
7 h 39 min
